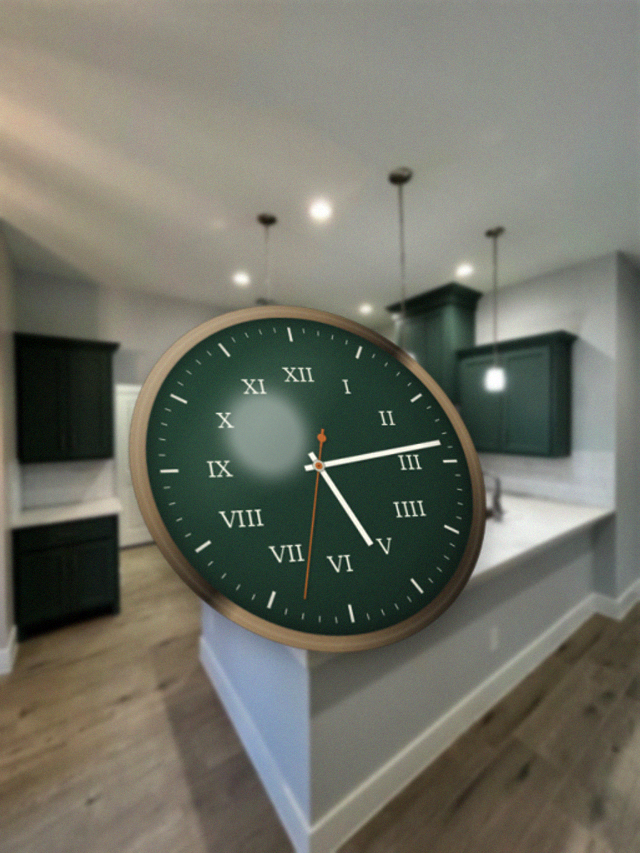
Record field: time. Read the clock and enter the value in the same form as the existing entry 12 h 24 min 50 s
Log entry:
5 h 13 min 33 s
